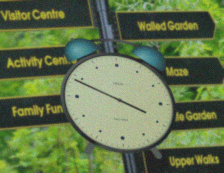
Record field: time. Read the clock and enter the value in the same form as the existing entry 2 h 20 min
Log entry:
3 h 49 min
